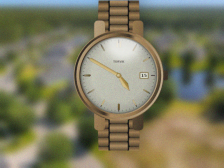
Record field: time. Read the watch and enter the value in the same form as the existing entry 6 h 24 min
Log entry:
4 h 50 min
